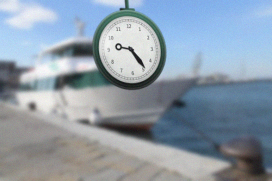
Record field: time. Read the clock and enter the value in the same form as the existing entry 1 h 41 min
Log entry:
9 h 24 min
